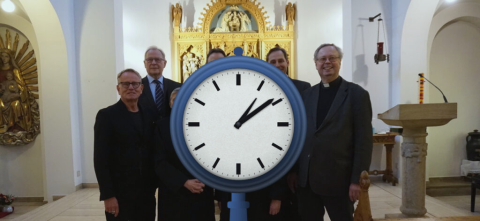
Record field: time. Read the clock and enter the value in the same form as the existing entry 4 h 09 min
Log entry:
1 h 09 min
